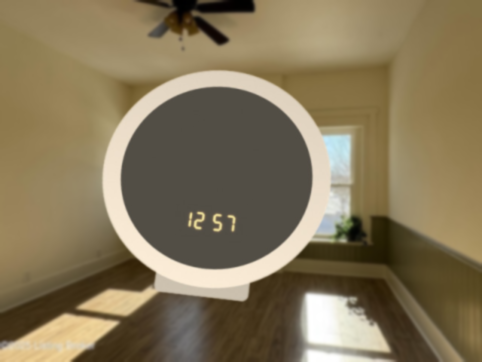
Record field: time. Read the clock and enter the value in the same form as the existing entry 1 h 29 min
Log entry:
12 h 57 min
